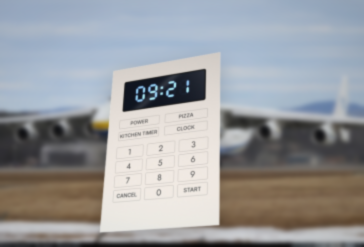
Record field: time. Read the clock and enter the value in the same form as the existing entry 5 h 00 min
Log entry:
9 h 21 min
